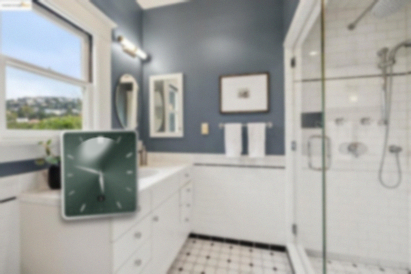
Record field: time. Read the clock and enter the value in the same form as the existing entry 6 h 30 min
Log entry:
5 h 48 min
